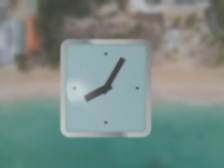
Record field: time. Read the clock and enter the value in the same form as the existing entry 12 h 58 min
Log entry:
8 h 05 min
